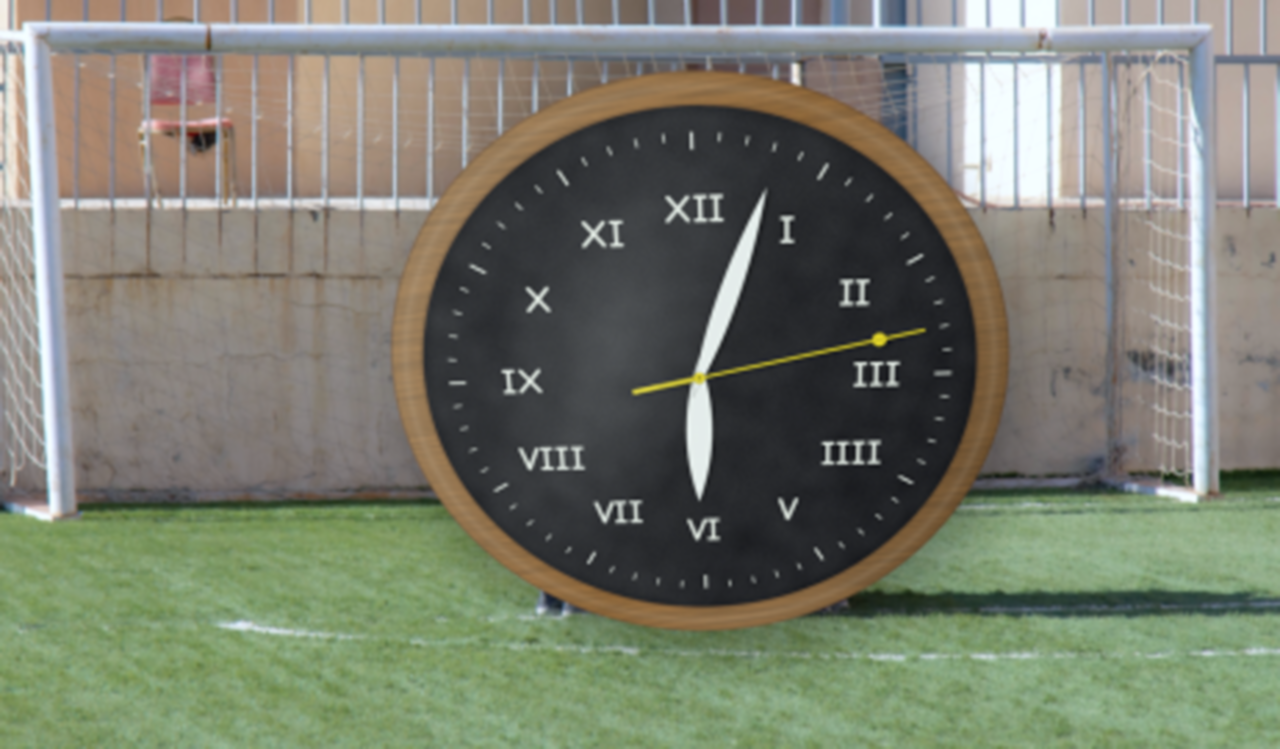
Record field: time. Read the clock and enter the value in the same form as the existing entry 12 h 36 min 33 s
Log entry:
6 h 03 min 13 s
